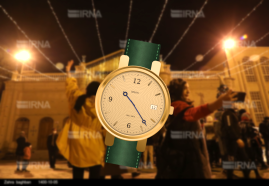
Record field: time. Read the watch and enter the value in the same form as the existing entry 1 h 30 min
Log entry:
10 h 23 min
